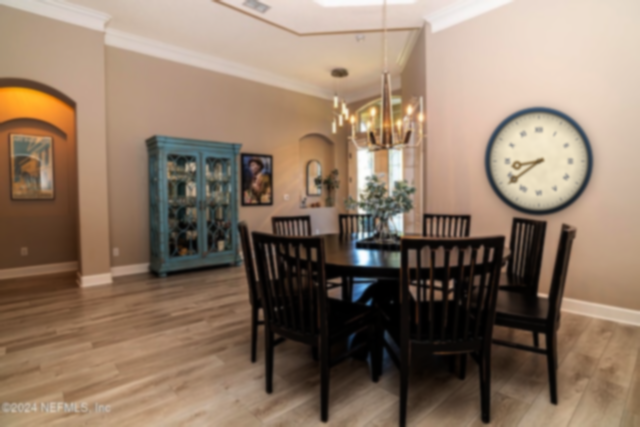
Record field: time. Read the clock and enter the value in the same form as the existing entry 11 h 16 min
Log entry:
8 h 39 min
